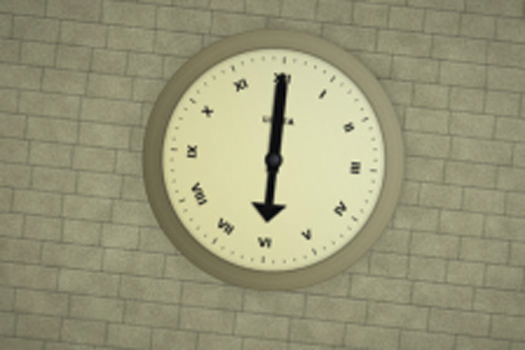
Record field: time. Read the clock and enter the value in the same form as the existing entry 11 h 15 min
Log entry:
6 h 00 min
